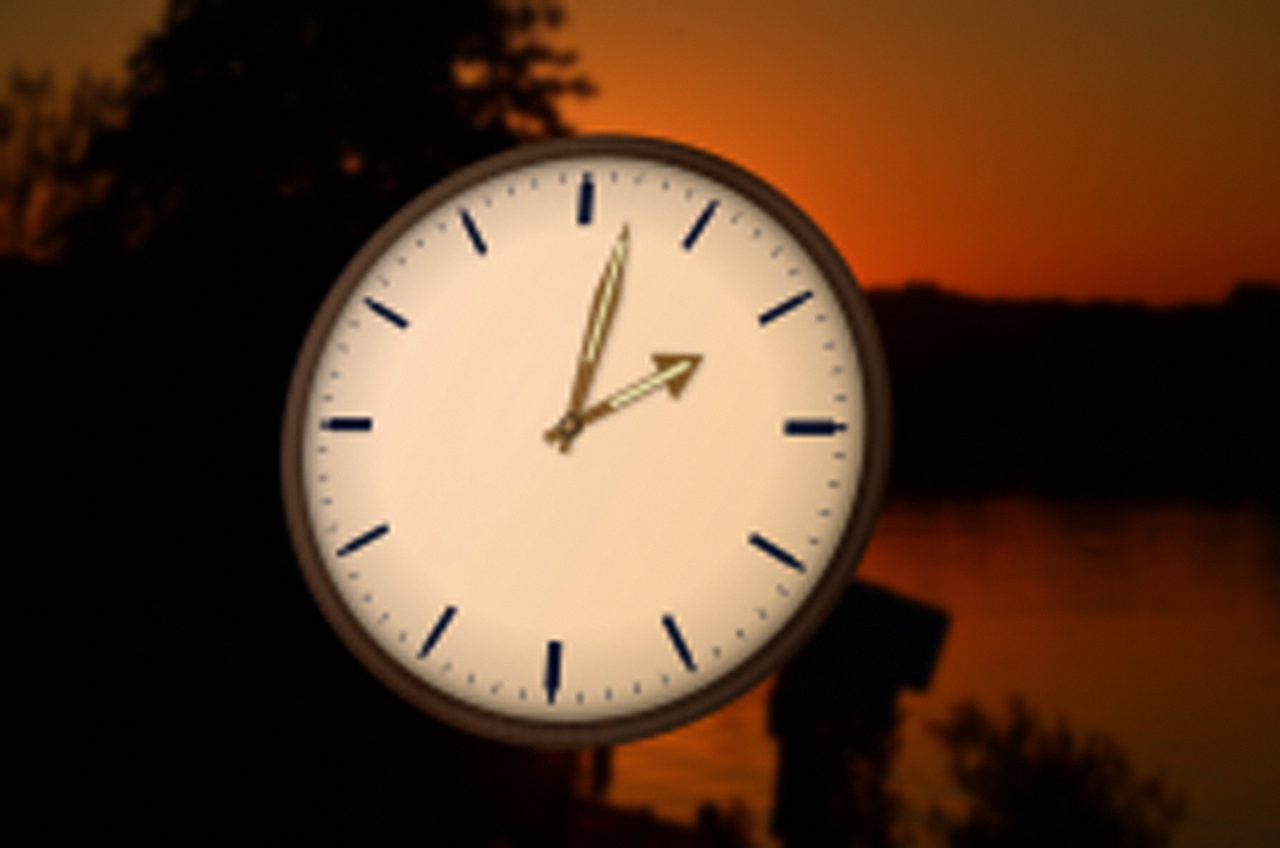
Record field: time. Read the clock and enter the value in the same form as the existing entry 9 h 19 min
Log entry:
2 h 02 min
